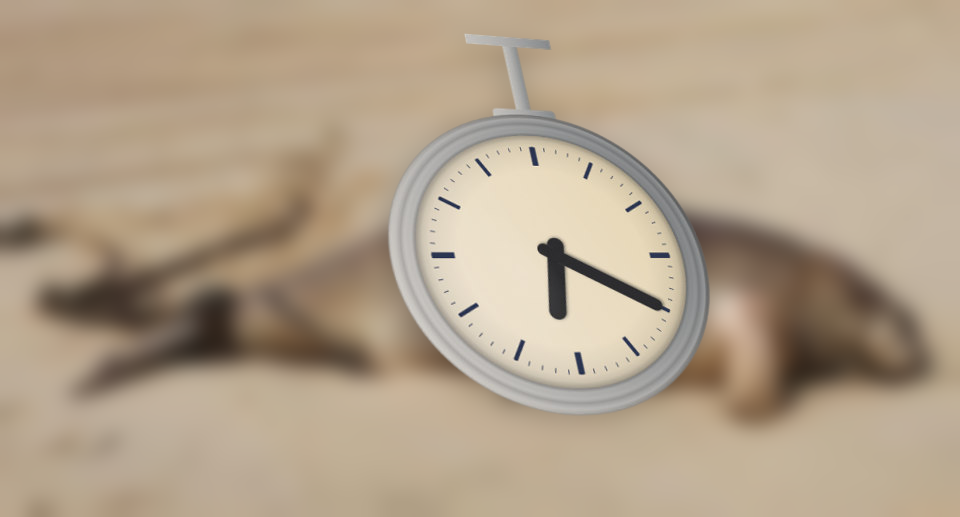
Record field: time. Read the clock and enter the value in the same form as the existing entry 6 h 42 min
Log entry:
6 h 20 min
